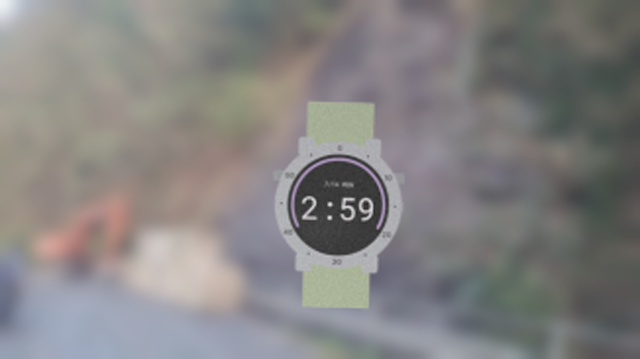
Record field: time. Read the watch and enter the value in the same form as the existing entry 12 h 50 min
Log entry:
2 h 59 min
